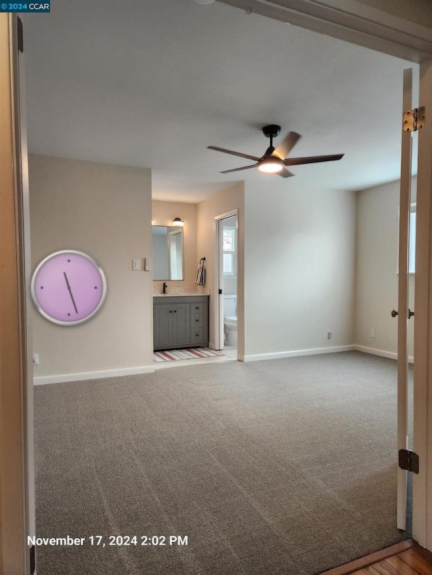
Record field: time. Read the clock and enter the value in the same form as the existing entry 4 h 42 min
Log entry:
11 h 27 min
